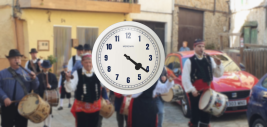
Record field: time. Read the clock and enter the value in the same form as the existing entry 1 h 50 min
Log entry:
4 h 21 min
